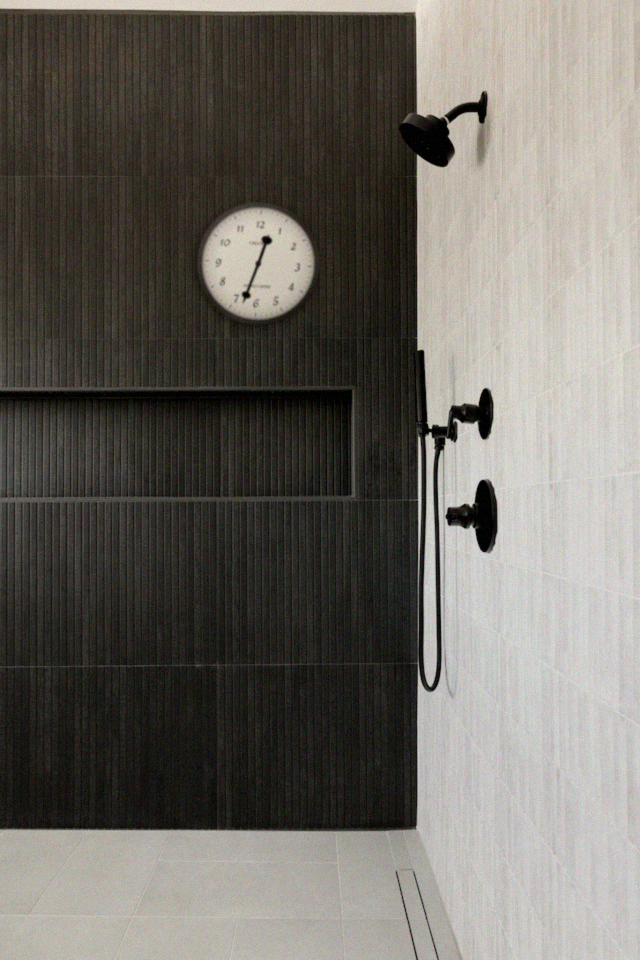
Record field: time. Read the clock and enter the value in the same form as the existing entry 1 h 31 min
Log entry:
12 h 33 min
